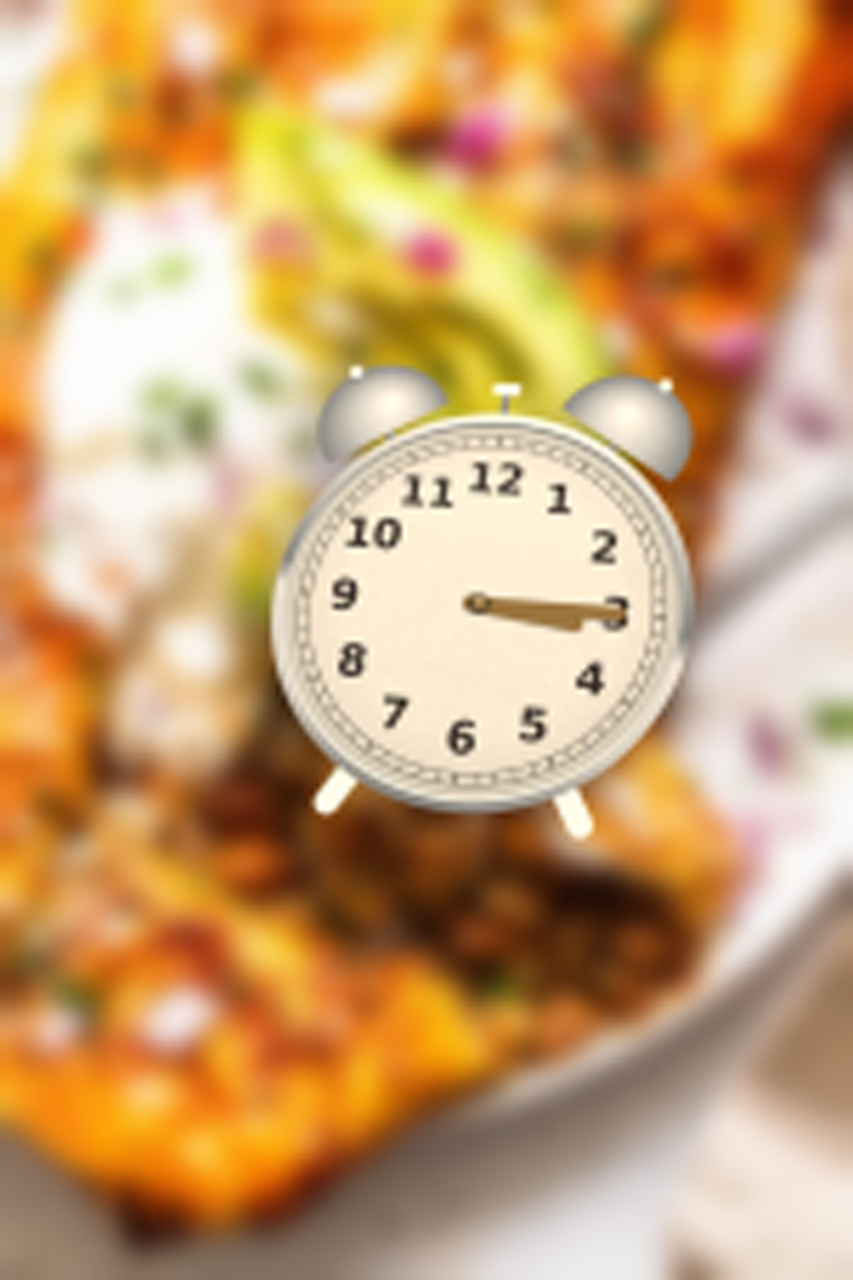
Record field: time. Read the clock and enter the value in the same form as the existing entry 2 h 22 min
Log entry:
3 h 15 min
